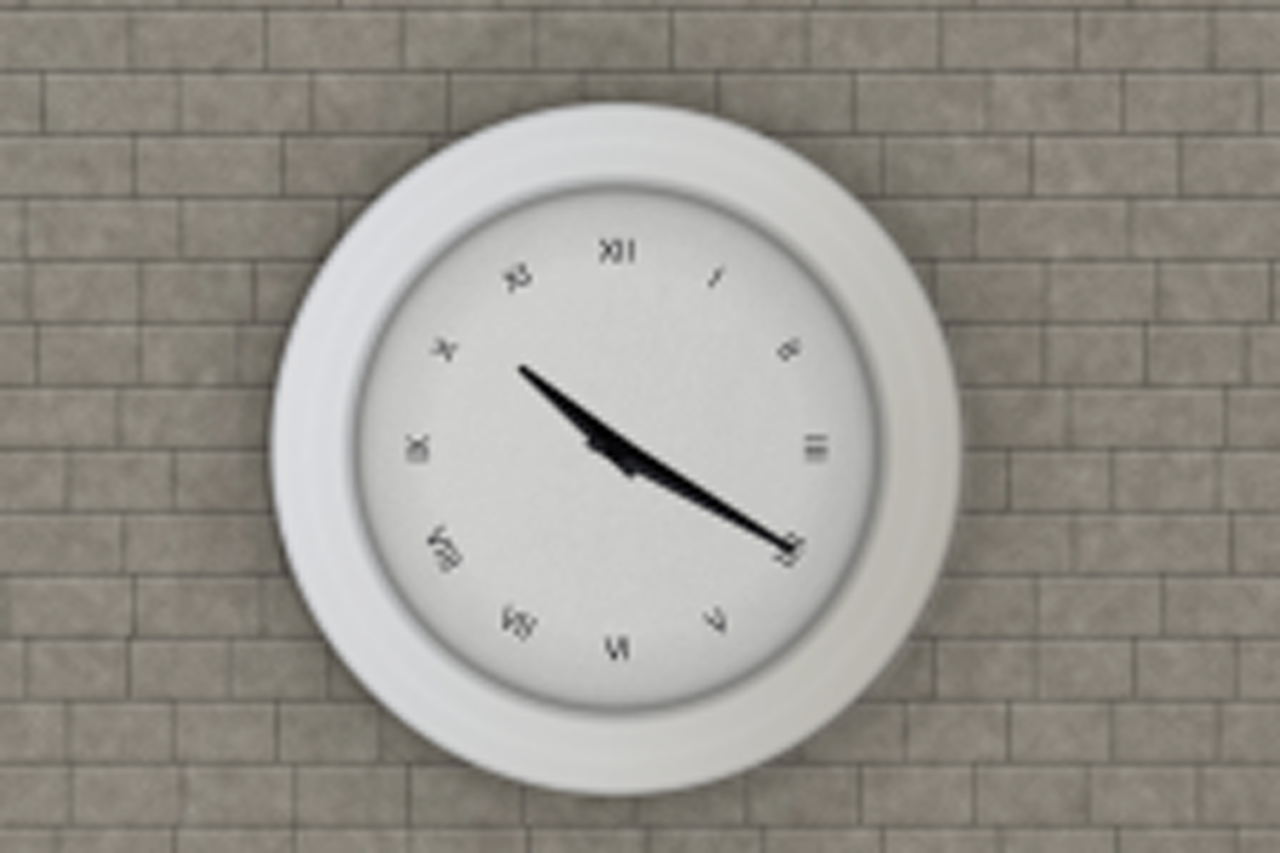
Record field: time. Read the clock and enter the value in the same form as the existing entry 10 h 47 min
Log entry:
10 h 20 min
